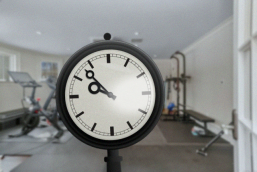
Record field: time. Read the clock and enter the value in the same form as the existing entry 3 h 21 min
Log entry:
9 h 53 min
